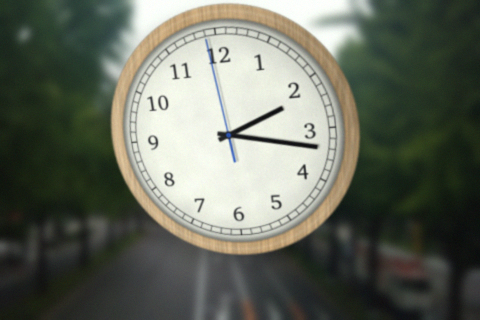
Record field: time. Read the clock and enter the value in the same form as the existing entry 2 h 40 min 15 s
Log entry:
2 h 16 min 59 s
